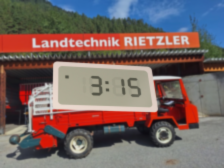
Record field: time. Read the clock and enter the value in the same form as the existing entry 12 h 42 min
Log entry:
3 h 15 min
